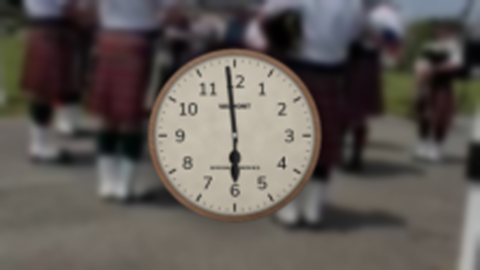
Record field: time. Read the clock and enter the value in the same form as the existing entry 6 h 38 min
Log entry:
5 h 59 min
